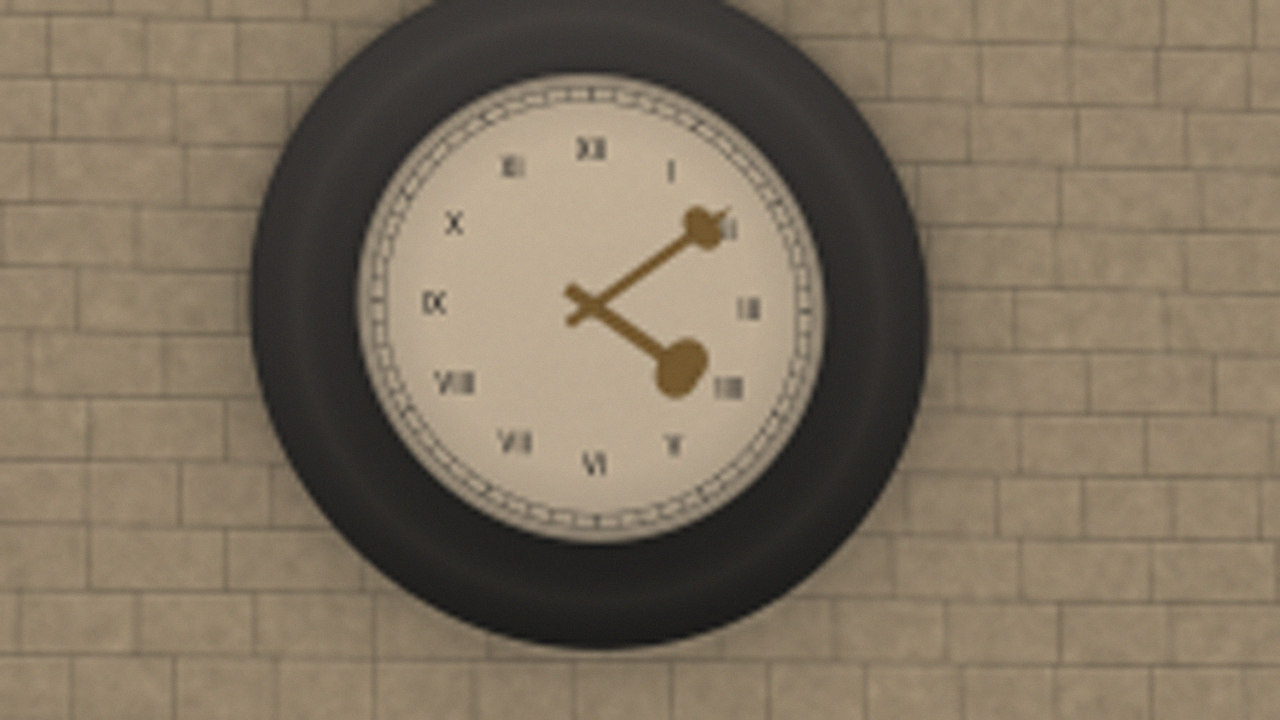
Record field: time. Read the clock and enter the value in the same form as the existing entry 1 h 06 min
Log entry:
4 h 09 min
